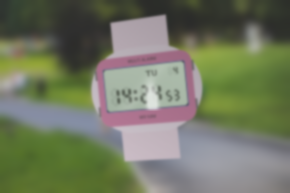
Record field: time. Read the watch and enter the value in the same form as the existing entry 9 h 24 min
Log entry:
14 h 24 min
